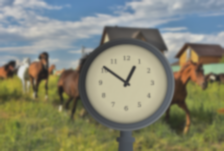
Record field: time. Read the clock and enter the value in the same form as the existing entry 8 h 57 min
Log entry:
12 h 51 min
